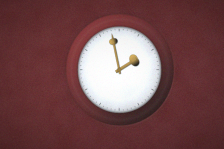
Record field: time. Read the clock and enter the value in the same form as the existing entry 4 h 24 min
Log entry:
1 h 58 min
